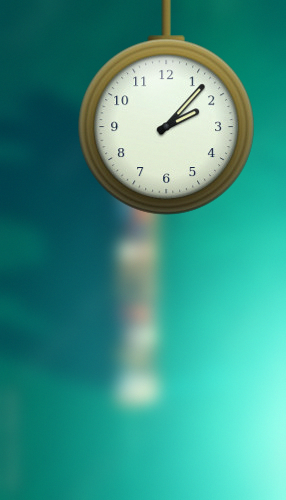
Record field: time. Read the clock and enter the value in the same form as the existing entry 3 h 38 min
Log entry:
2 h 07 min
